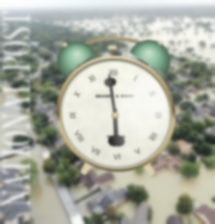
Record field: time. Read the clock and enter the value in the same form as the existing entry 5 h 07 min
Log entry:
5 h 59 min
